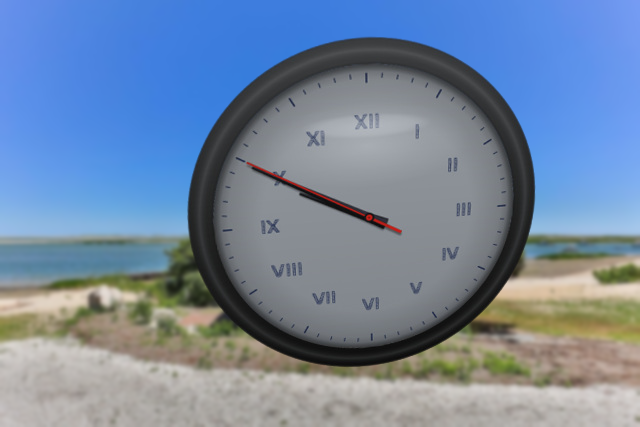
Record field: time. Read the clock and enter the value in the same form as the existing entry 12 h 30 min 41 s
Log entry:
9 h 49 min 50 s
